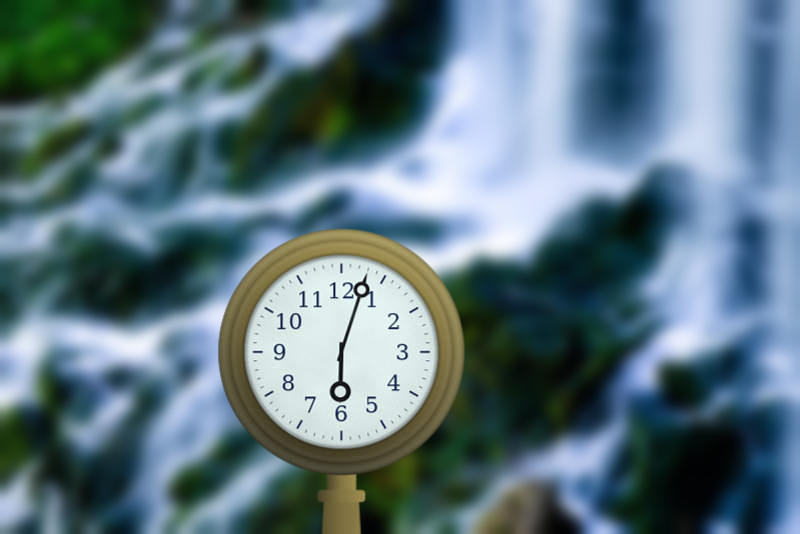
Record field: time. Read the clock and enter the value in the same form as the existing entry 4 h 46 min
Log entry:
6 h 03 min
